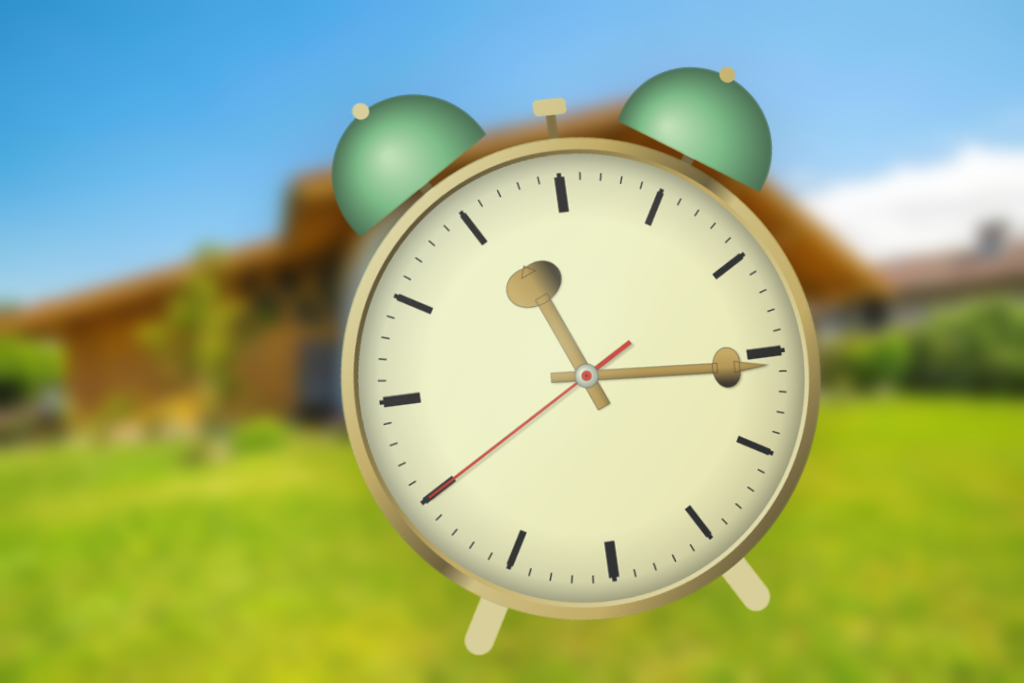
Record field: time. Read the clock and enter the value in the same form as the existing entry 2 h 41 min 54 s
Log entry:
11 h 15 min 40 s
